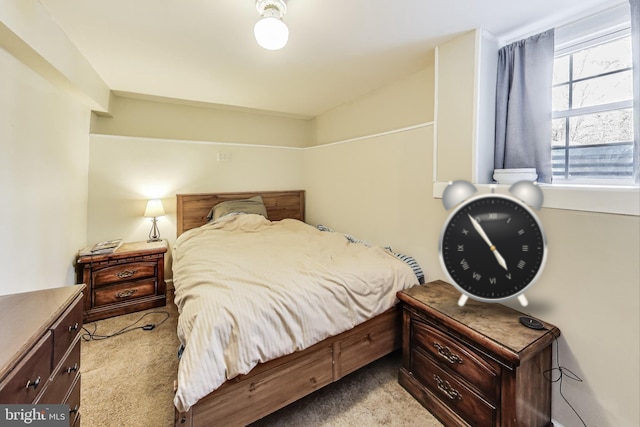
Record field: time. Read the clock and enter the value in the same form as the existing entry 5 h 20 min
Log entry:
4 h 54 min
